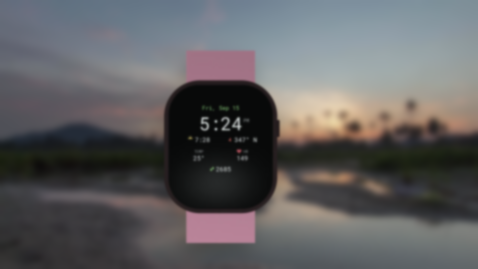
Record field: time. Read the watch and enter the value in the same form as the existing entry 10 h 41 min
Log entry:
5 h 24 min
